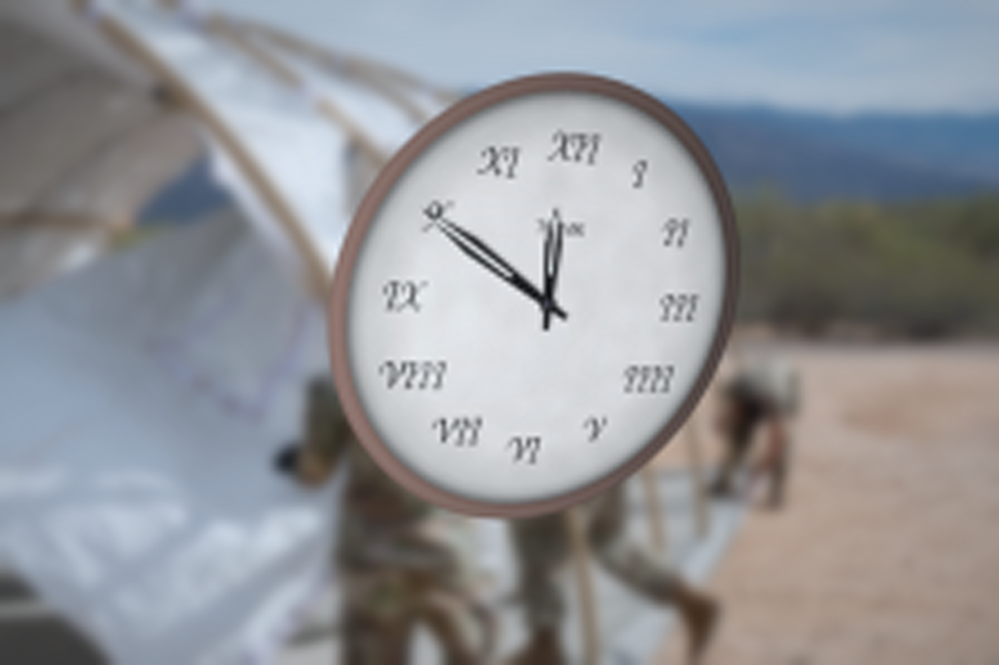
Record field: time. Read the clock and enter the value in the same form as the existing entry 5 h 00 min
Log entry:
11 h 50 min
